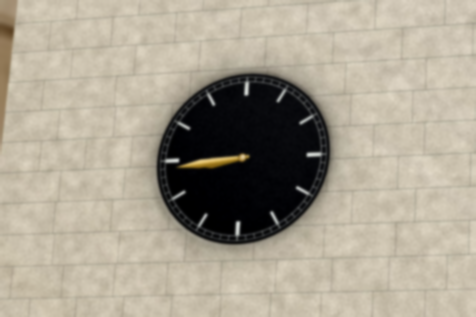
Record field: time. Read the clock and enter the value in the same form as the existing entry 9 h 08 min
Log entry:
8 h 44 min
